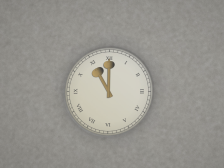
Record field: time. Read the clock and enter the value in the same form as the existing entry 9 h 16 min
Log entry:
11 h 00 min
